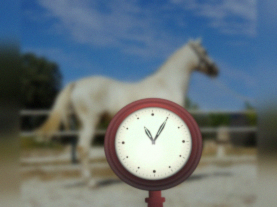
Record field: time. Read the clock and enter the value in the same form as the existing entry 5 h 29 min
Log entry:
11 h 05 min
